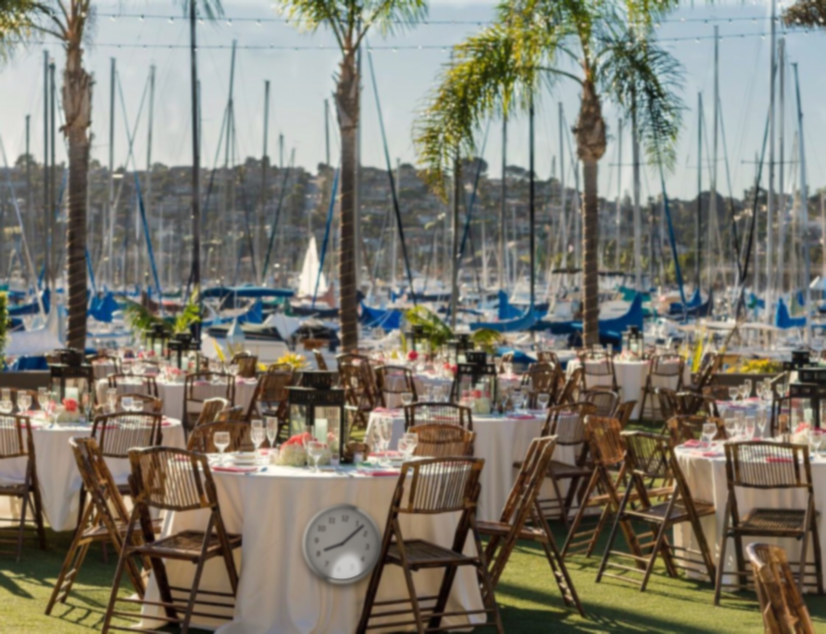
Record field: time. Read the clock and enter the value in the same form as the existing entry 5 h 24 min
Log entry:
8 h 07 min
